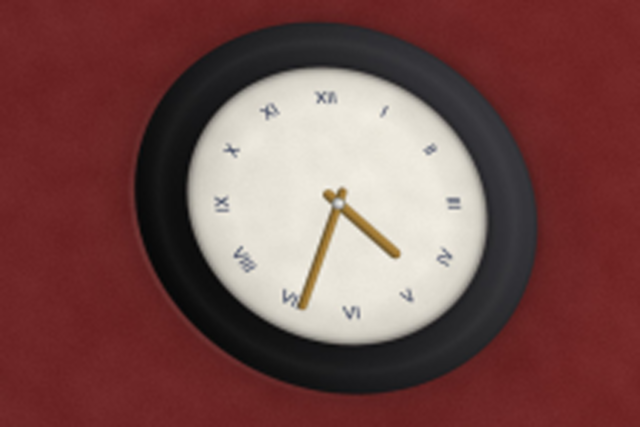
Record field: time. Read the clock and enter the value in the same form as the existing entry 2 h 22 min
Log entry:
4 h 34 min
